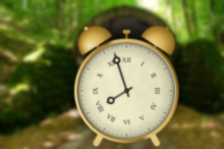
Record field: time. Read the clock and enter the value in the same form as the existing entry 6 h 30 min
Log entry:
7 h 57 min
